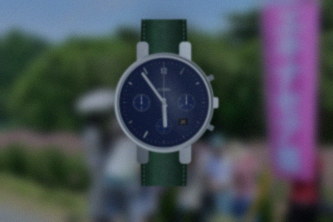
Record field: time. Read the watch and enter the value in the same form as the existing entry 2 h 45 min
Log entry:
5 h 54 min
